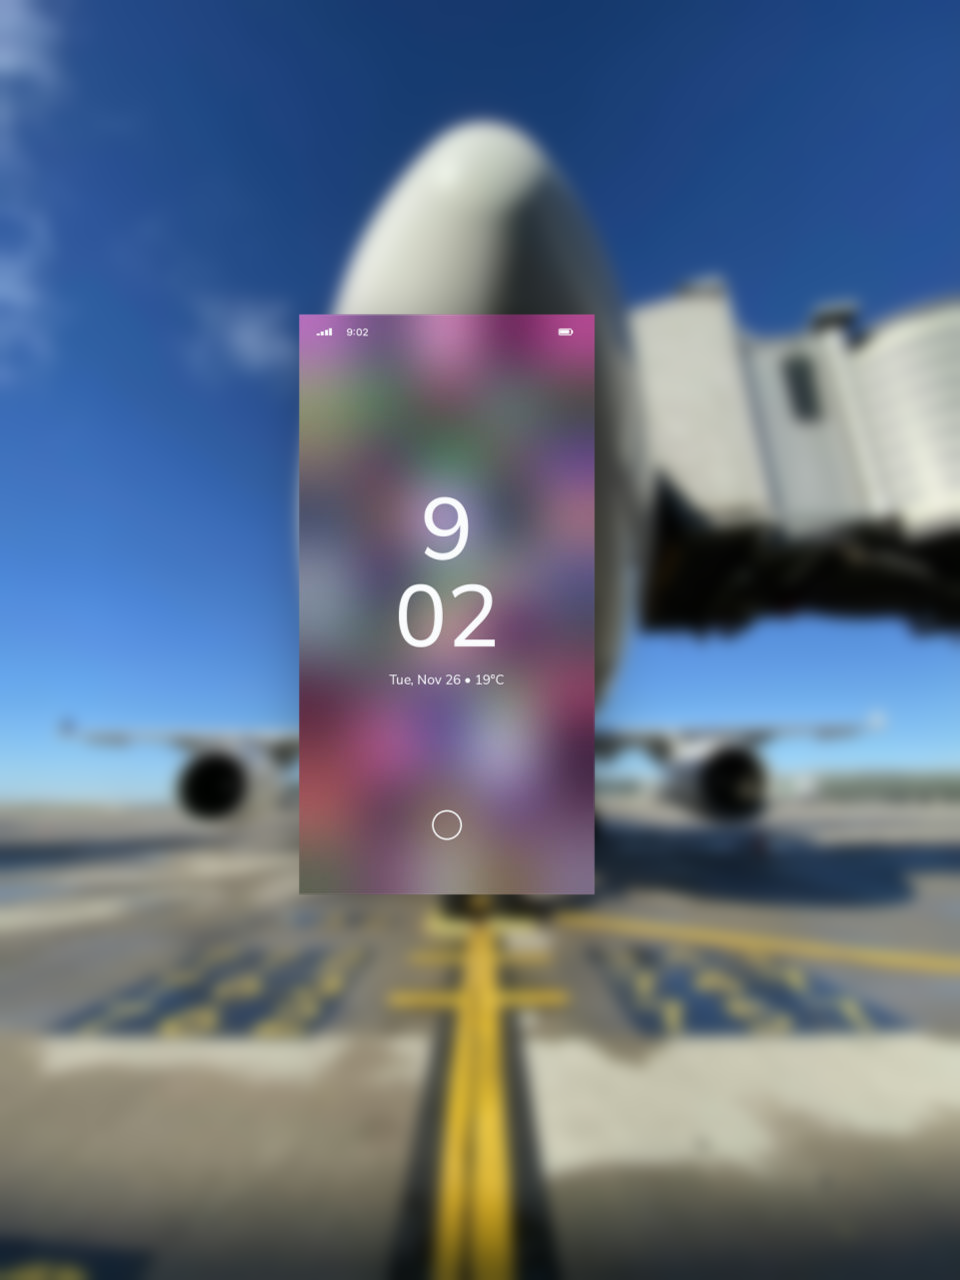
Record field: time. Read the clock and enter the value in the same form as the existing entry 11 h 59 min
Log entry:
9 h 02 min
